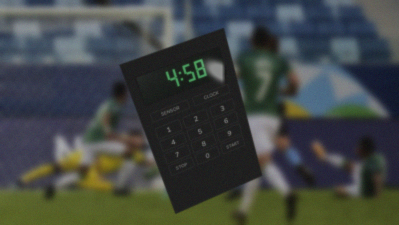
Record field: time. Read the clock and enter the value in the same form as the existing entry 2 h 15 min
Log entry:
4 h 58 min
